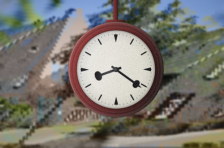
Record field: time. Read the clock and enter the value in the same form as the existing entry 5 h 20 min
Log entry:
8 h 21 min
